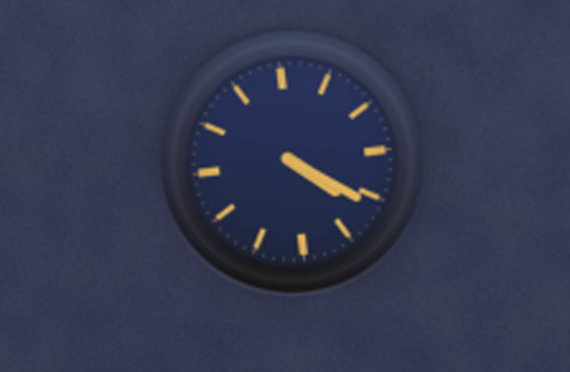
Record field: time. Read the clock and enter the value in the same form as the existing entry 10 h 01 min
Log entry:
4 h 21 min
